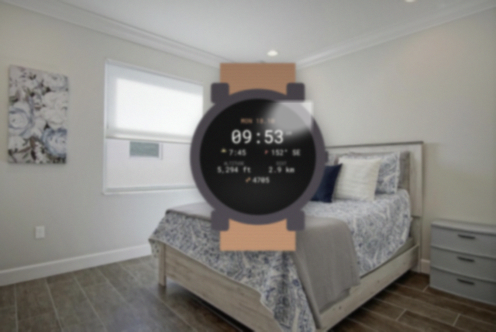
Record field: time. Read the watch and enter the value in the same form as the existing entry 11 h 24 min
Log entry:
9 h 53 min
